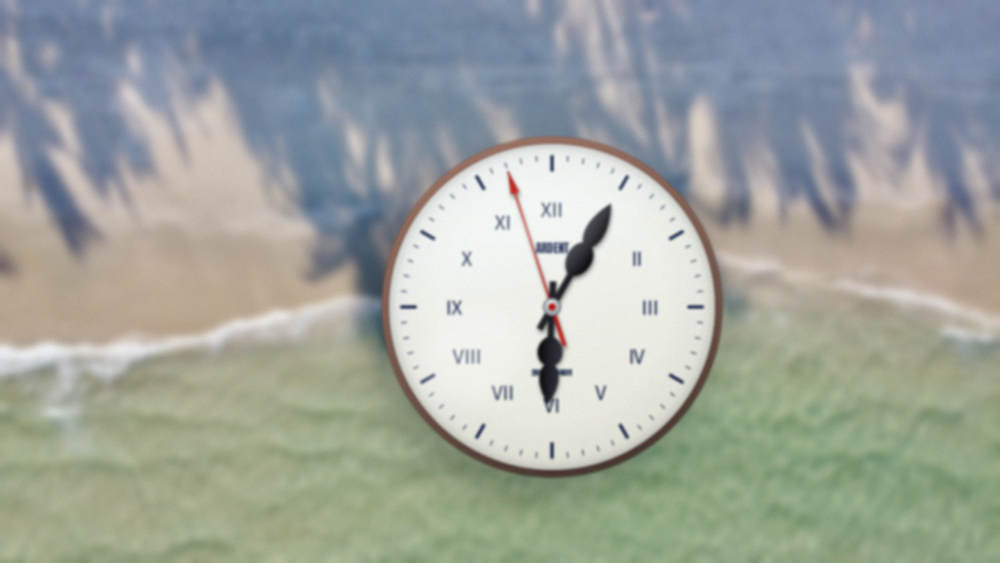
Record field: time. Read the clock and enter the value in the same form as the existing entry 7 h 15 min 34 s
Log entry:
6 h 04 min 57 s
